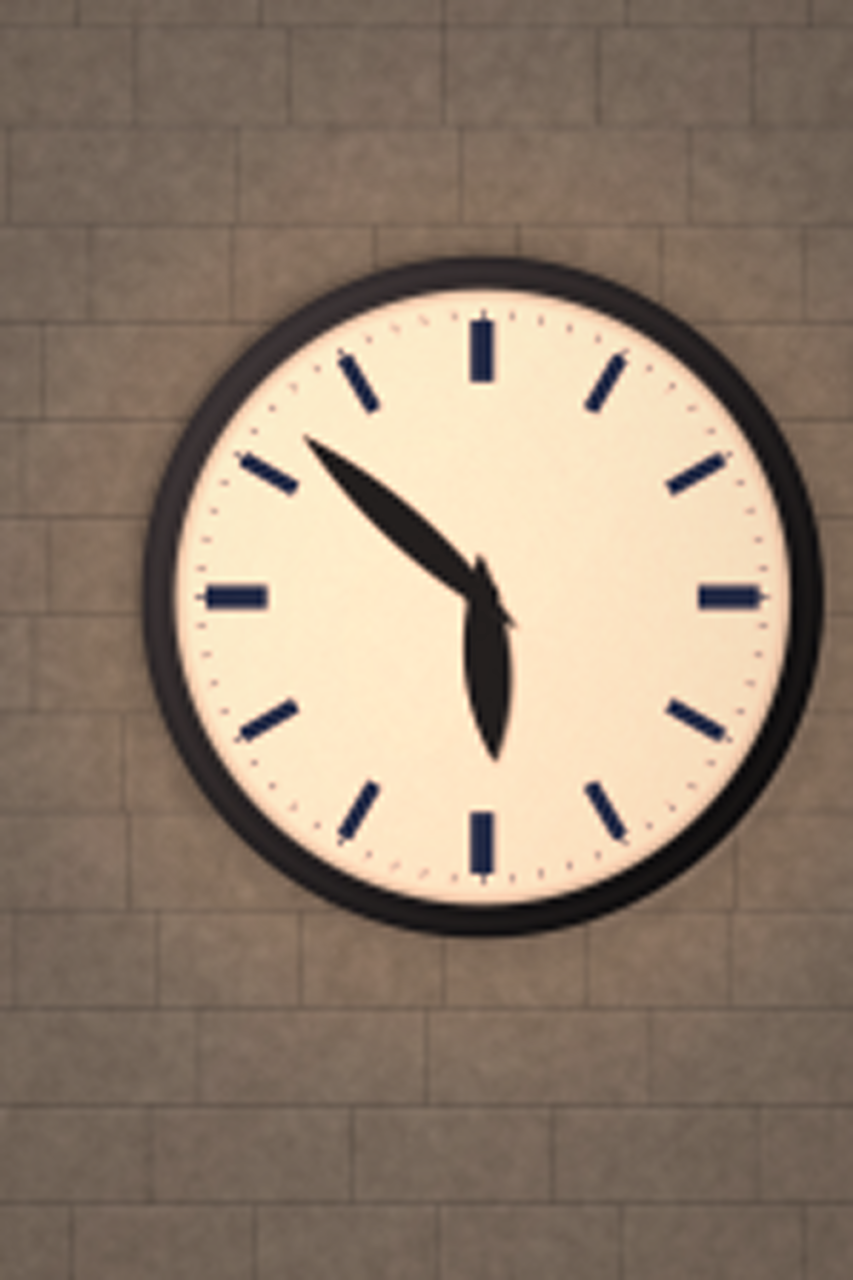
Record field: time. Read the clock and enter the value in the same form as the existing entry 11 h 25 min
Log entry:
5 h 52 min
